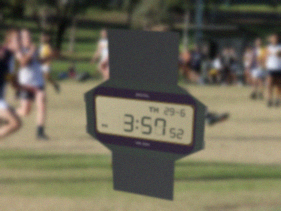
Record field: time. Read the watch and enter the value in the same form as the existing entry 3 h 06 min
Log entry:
3 h 57 min
